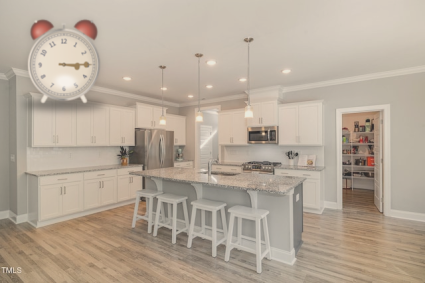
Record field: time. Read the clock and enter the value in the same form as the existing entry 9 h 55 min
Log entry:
3 h 15 min
